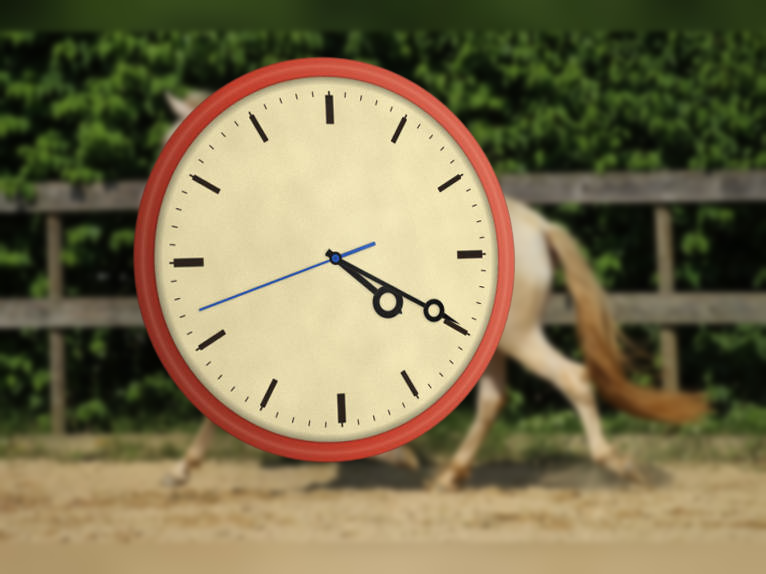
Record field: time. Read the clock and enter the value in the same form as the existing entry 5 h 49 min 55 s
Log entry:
4 h 19 min 42 s
